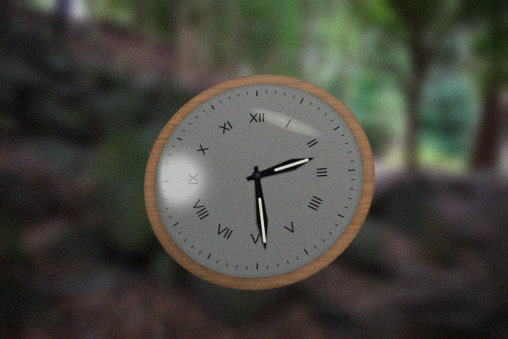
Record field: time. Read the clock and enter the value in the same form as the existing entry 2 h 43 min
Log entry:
2 h 29 min
